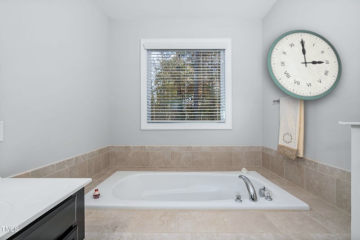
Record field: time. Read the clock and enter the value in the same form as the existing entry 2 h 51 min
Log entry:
3 h 00 min
